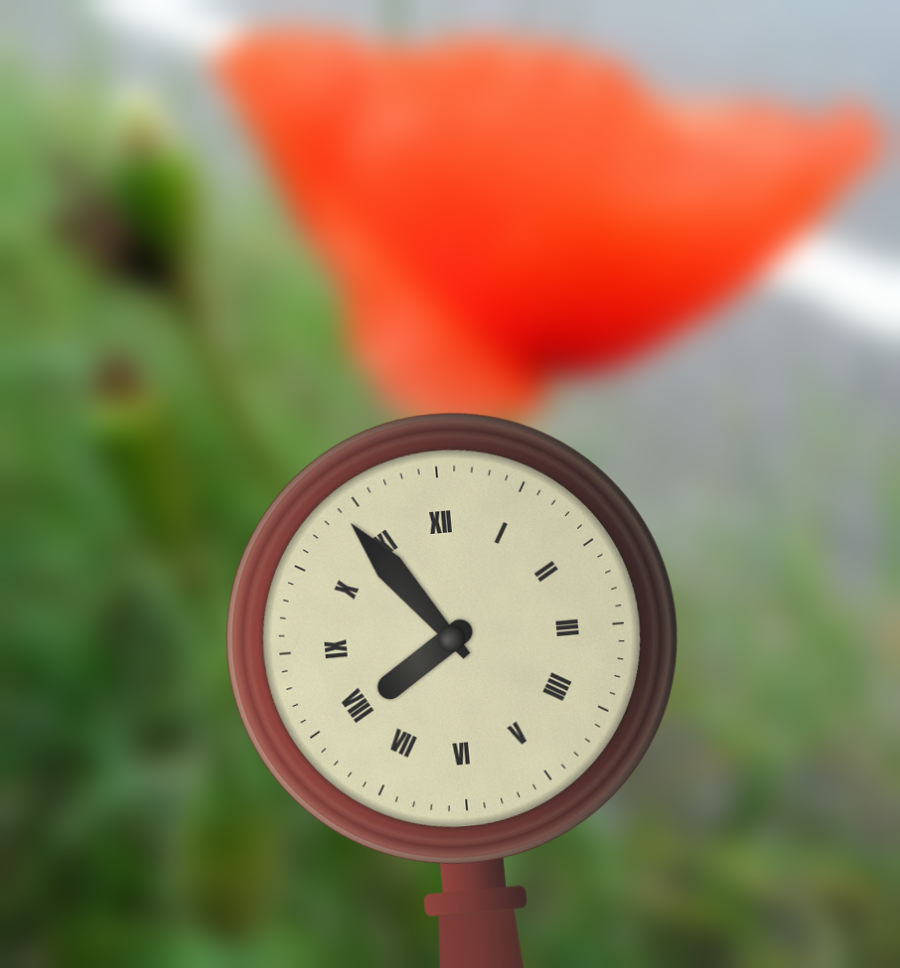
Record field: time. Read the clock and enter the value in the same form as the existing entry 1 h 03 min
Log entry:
7 h 54 min
